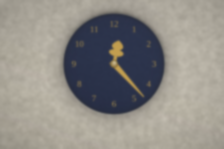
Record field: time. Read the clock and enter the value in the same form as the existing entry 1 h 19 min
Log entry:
12 h 23 min
